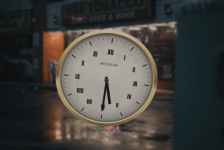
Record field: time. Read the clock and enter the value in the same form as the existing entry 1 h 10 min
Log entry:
5 h 30 min
